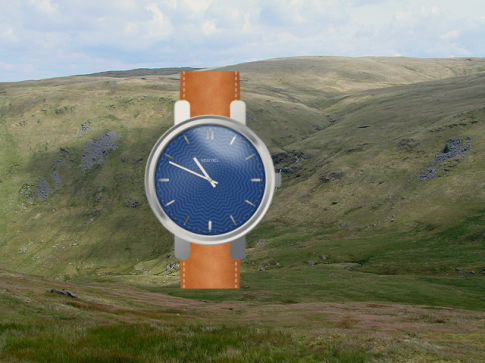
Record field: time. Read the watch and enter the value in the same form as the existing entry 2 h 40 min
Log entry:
10 h 49 min
